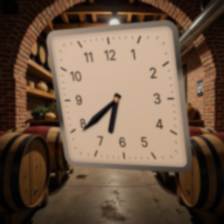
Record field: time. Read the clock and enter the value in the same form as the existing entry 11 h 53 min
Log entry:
6 h 39 min
